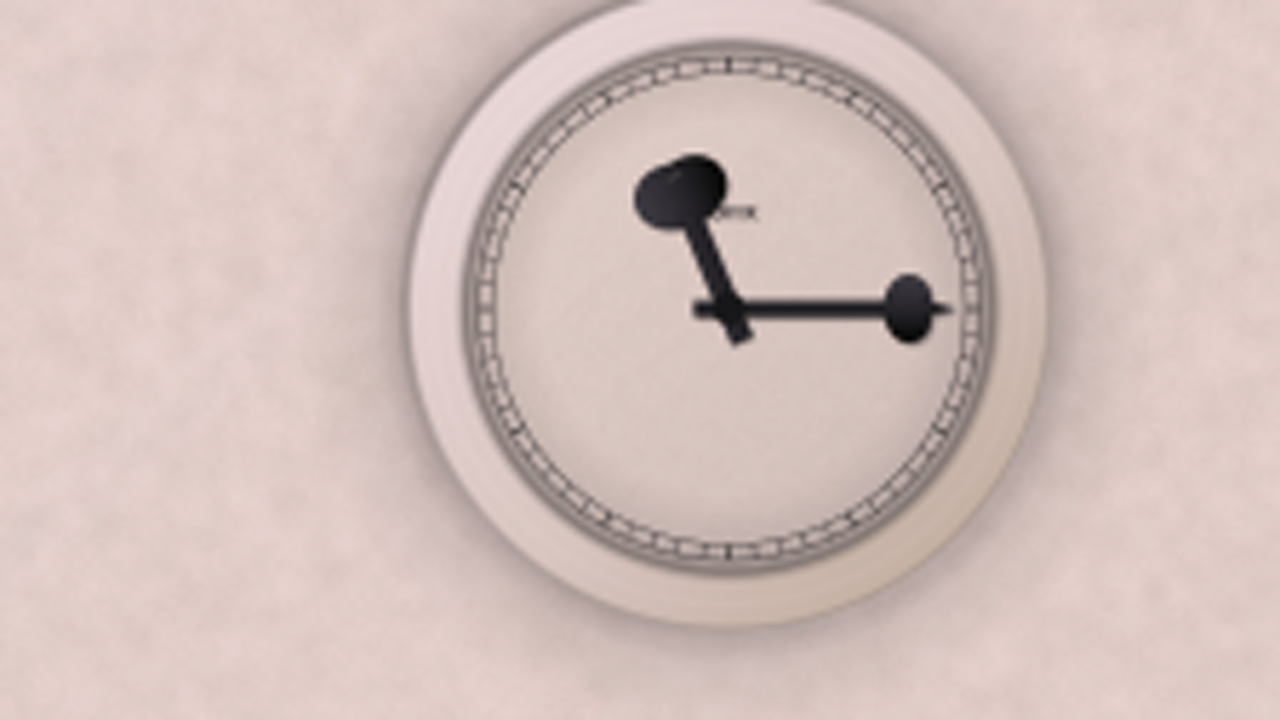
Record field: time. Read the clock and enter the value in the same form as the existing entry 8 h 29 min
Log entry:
11 h 15 min
